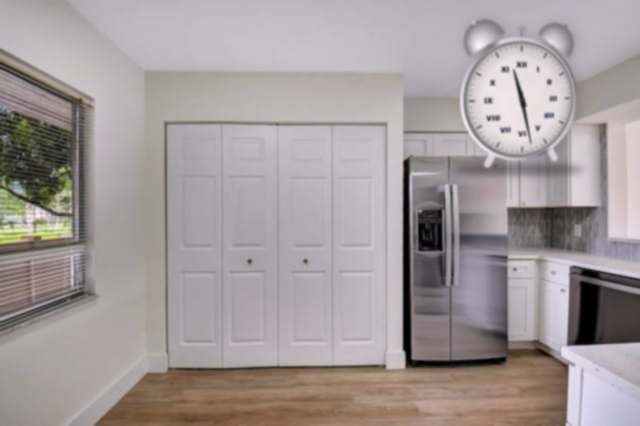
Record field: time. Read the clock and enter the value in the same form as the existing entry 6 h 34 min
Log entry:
11 h 28 min
